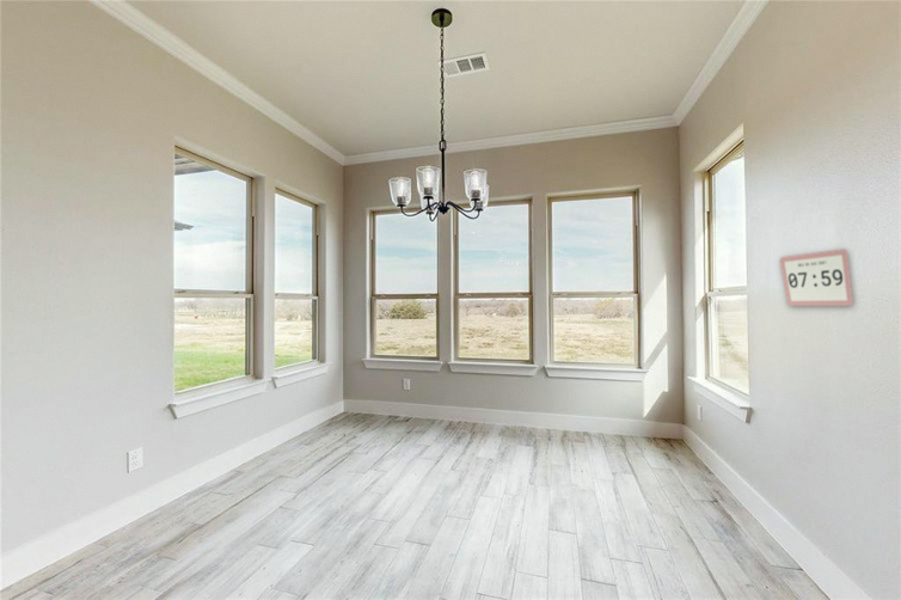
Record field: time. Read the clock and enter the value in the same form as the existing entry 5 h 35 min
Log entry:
7 h 59 min
